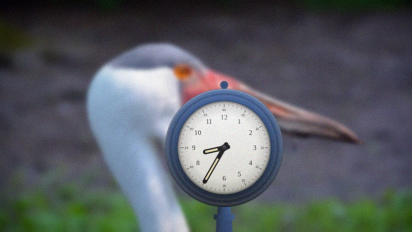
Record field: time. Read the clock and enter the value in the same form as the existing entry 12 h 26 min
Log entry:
8 h 35 min
